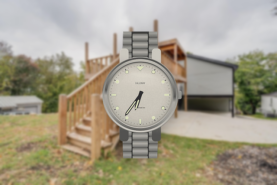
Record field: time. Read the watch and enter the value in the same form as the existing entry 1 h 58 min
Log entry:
6 h 36 min
